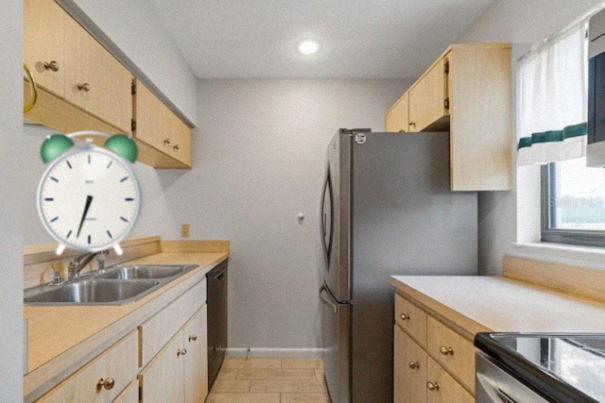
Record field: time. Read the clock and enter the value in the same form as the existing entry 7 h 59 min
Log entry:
6 h 33 min
